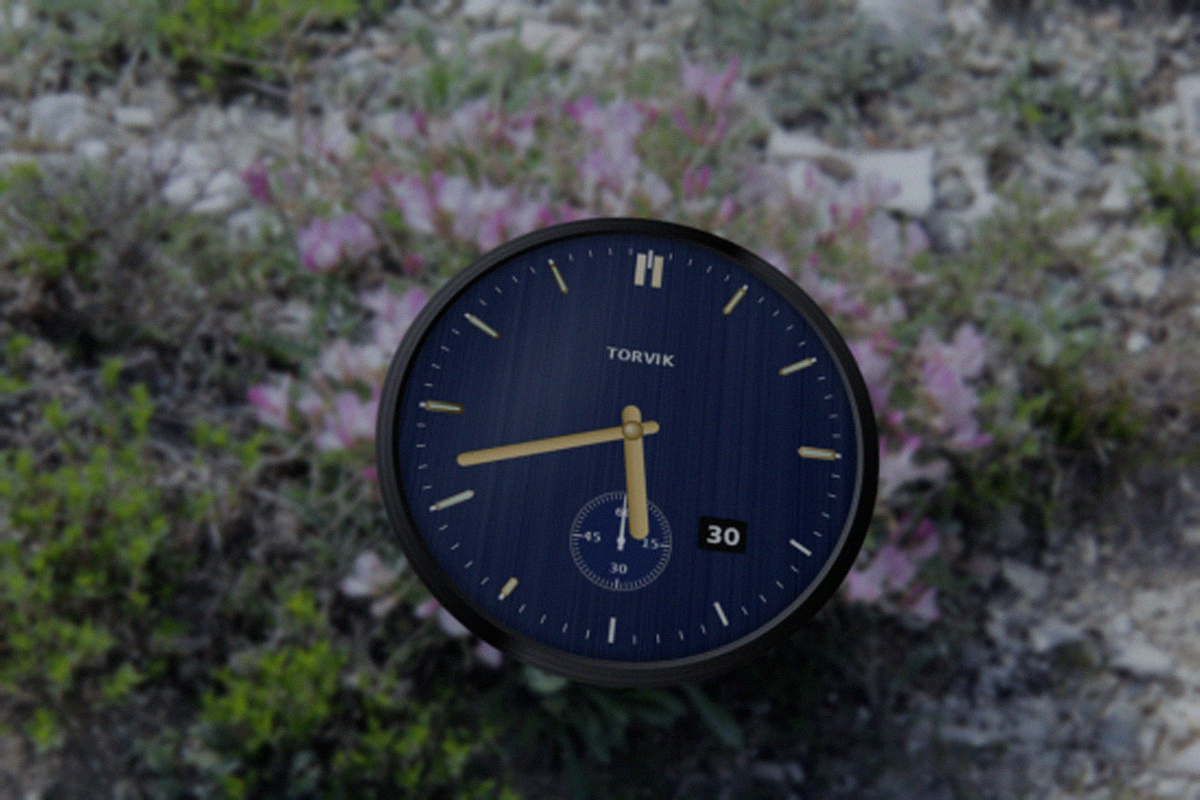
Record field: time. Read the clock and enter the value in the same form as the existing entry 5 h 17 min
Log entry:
5 h 42 min
